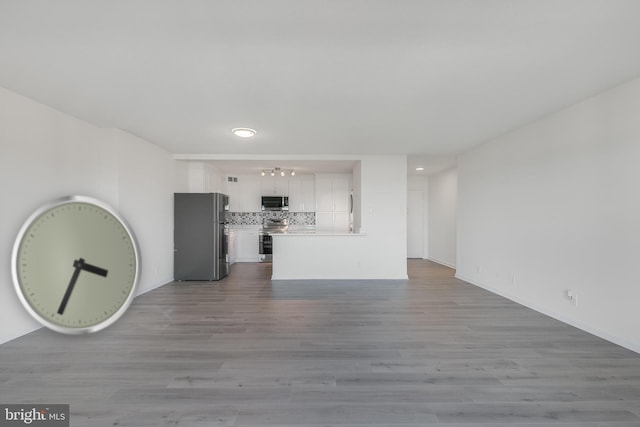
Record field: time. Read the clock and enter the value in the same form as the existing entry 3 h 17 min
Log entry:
3 h 34 min
